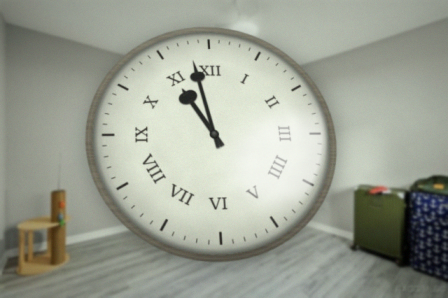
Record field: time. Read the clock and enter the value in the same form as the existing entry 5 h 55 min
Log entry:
10 h 58 min
